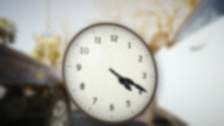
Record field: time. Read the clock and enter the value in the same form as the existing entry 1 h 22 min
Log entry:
4 h 19 min
